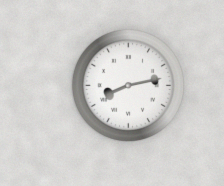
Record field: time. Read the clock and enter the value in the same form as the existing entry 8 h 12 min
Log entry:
8 h 13 min
